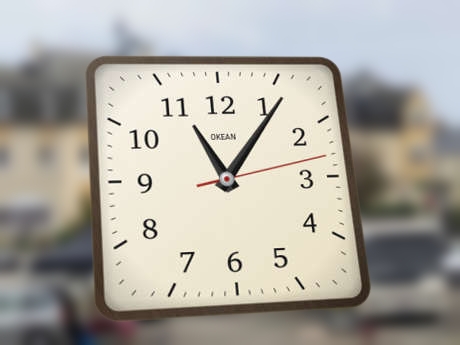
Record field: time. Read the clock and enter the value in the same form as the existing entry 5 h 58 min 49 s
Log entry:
11 h 06 min 13 s
